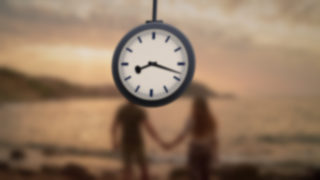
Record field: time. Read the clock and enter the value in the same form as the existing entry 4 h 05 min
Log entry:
8 h 18 min
